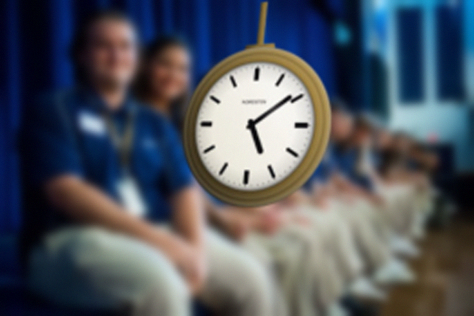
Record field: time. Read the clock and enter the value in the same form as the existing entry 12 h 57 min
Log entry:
5 h 09 min
